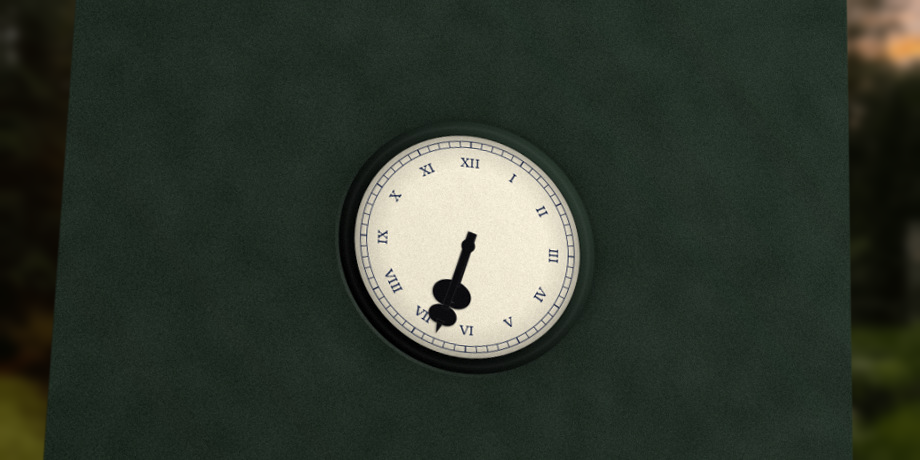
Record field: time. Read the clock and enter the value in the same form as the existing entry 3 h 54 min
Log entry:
6 h 33 min
